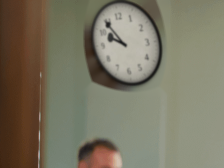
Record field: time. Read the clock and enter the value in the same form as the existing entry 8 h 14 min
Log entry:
9 h 54 min
